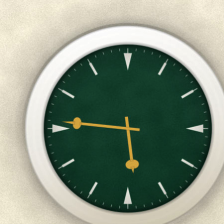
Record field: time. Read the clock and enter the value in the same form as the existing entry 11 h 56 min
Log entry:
5 h 46 min
